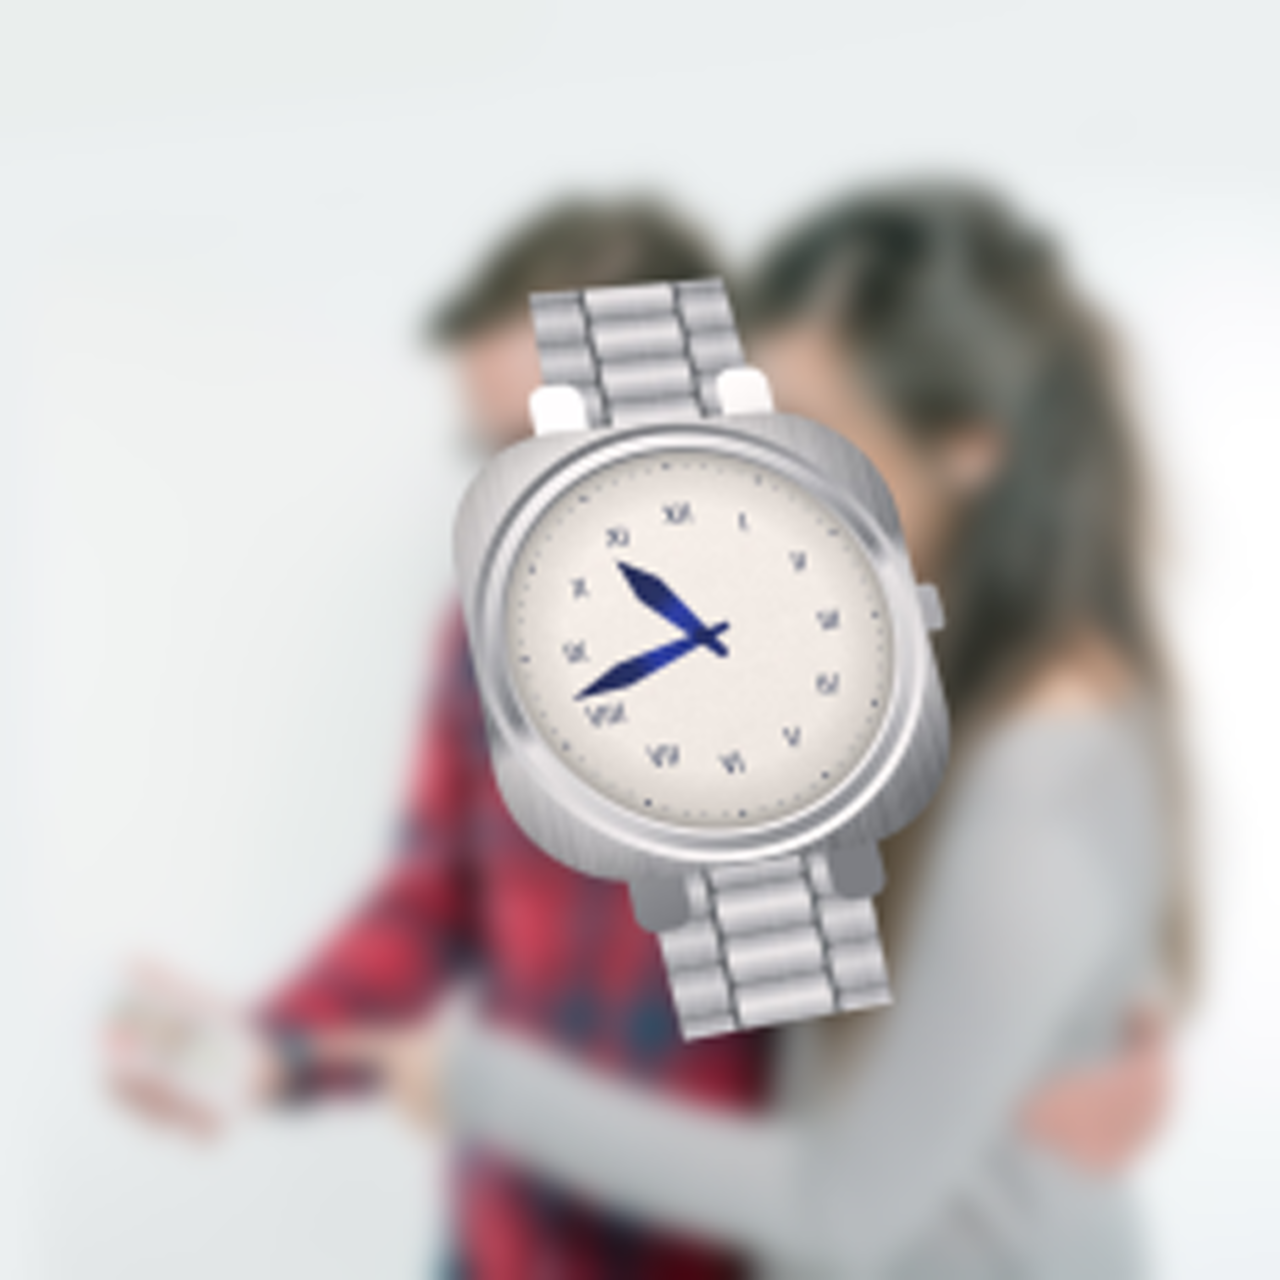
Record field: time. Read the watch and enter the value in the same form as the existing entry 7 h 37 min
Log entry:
10 h 42 min
